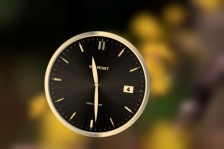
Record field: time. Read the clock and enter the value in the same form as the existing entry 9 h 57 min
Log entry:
11 h 29 min
